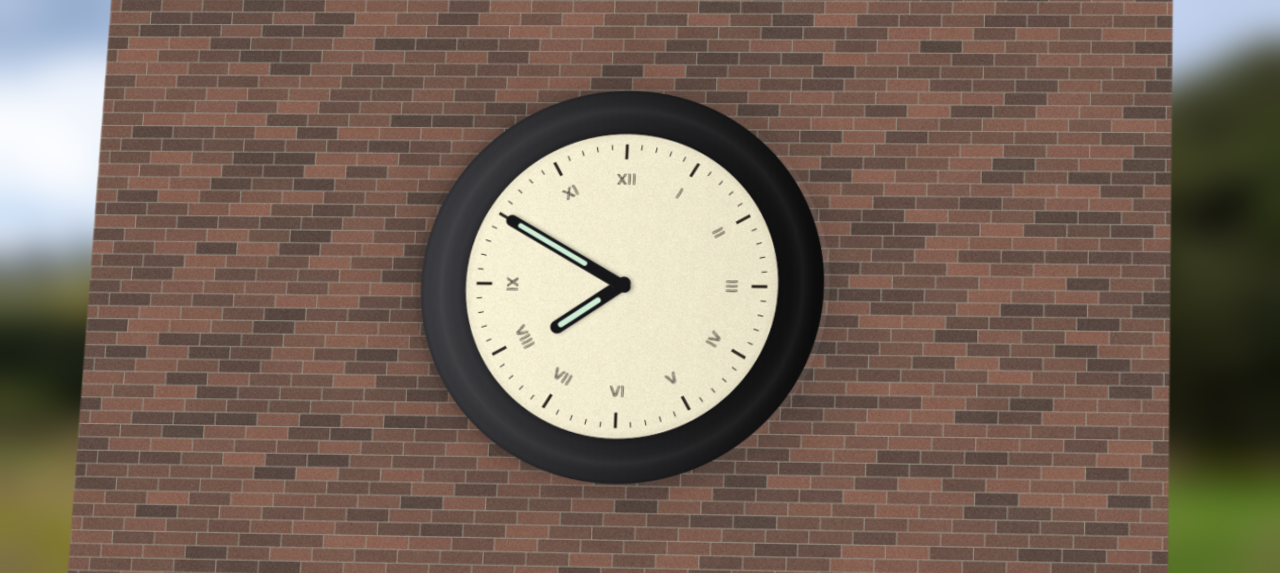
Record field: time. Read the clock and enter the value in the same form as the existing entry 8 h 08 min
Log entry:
7 h 50 min
